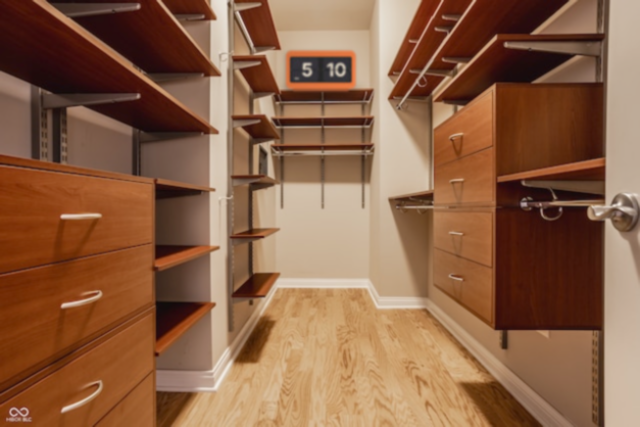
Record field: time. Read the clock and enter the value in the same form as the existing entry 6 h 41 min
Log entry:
5 h 10 min
